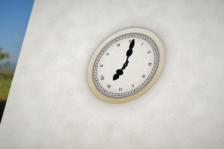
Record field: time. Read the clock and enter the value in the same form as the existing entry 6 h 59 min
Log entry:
7 h 01 min
